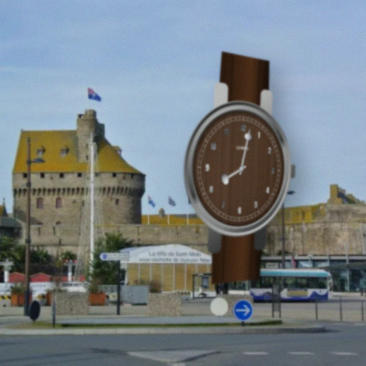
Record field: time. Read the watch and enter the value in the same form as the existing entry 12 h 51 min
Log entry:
8 h 02 min
